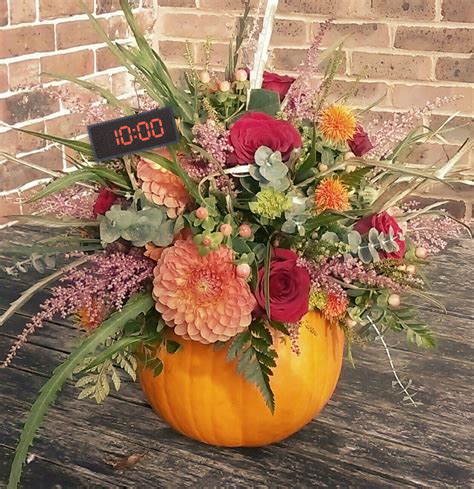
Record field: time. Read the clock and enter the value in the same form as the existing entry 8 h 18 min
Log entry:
10 h 00 min
